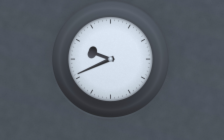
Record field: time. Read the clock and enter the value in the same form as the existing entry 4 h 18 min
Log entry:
9 h 41 min
